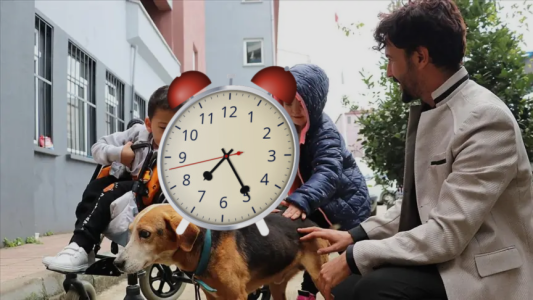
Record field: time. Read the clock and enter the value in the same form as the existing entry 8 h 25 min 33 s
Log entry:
7 h 24 min 43 s
